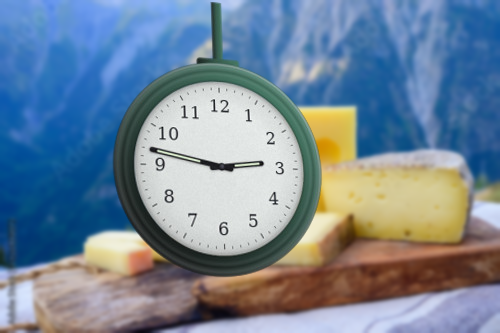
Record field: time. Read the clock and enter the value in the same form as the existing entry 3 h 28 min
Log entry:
2 h 47 min
